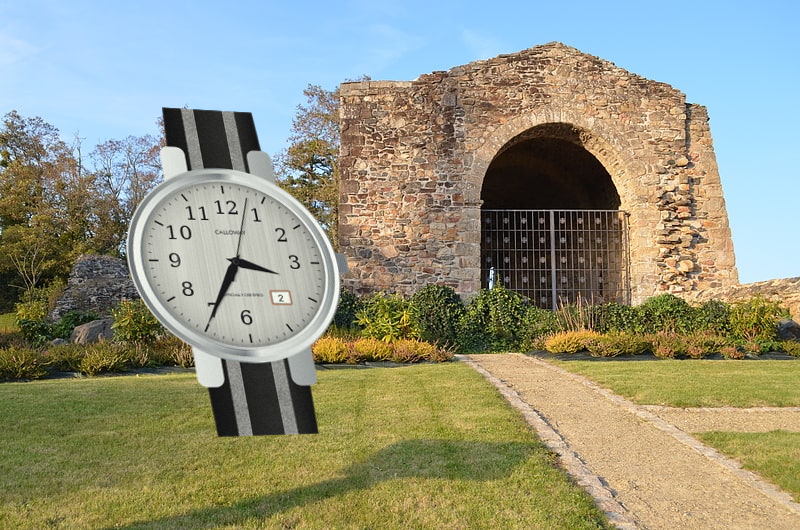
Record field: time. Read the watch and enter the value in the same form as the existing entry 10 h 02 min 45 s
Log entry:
3 h 35 min 03 s
